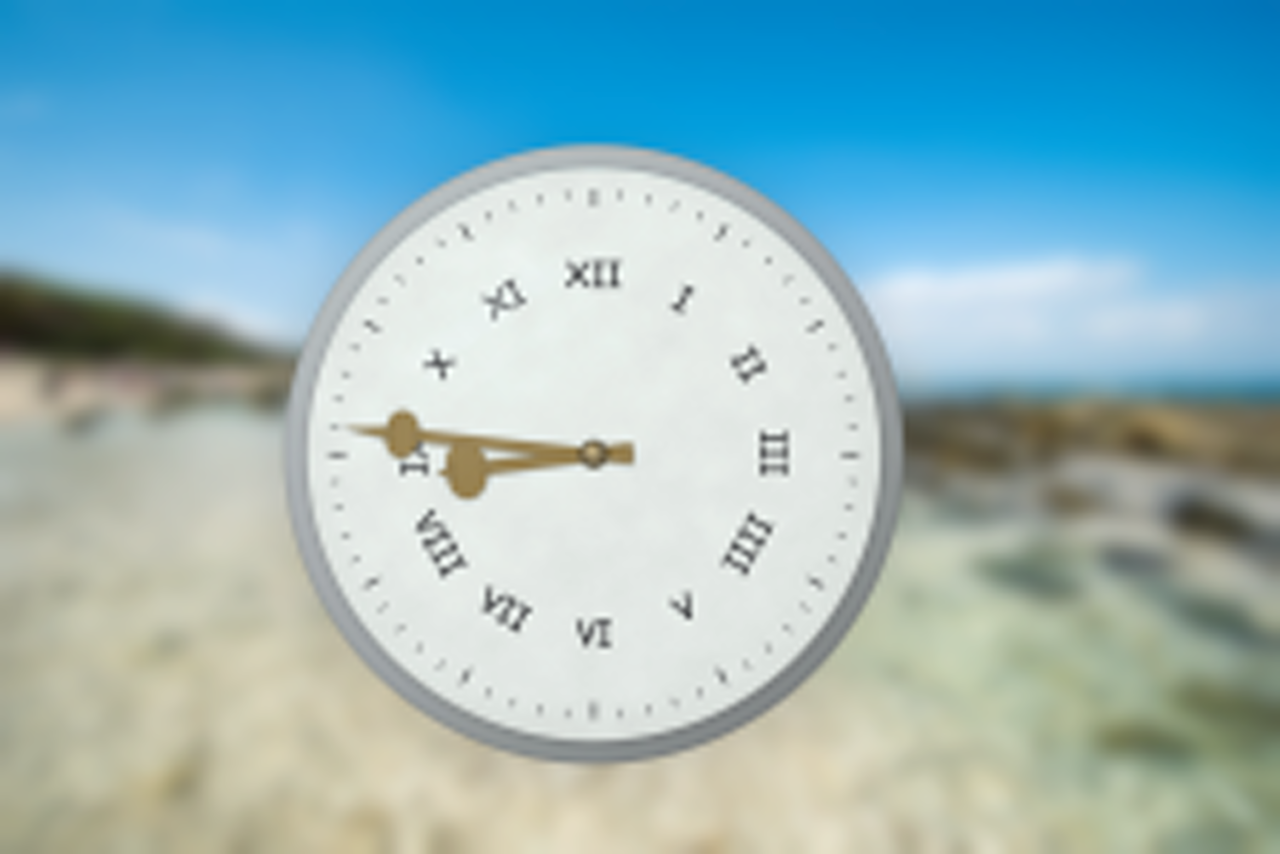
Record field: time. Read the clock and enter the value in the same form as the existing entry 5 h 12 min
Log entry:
8 h 46 min
